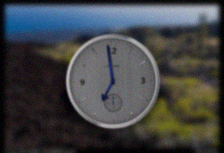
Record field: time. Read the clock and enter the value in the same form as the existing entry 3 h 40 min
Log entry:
6 h 59 min
